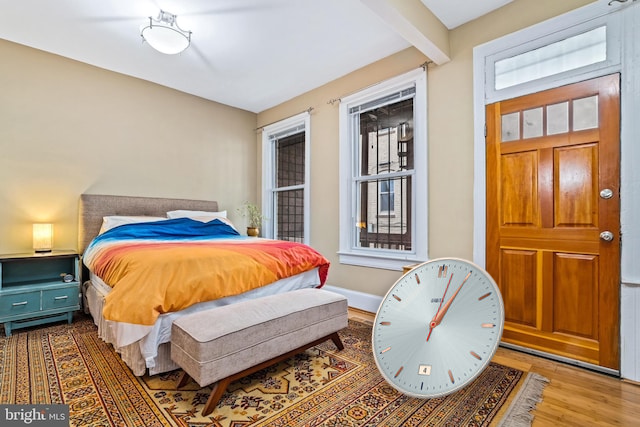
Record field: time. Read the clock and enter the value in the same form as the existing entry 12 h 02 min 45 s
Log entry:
1 h 05 min 02 s
